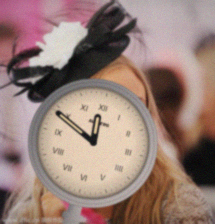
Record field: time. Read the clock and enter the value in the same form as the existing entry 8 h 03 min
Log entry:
11 h 49 min
